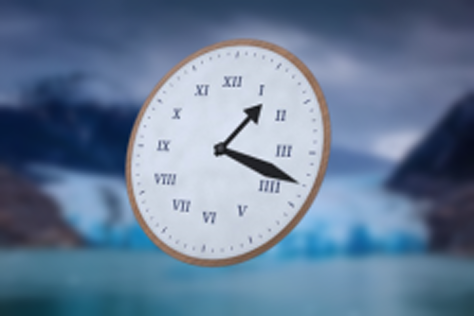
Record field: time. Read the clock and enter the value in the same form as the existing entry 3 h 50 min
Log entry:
1 h 18 min
